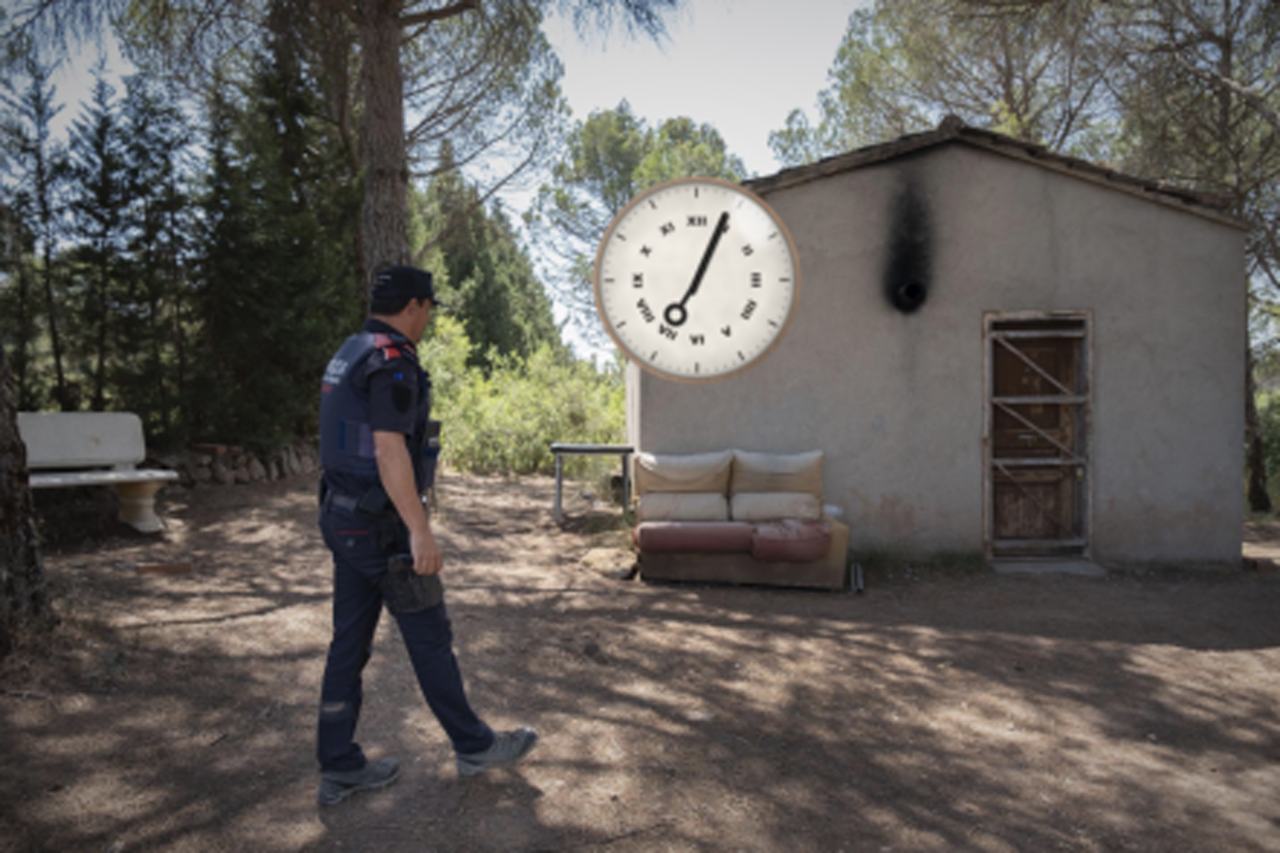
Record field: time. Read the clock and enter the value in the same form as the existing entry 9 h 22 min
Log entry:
7 h 04 min
